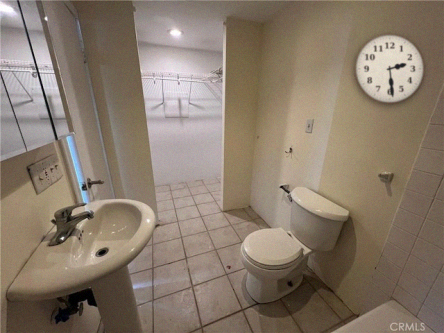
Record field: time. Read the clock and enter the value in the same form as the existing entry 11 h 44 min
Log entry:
2 h 29 min
